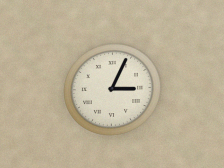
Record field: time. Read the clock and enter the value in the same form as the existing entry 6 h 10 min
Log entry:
3 h 04 min
